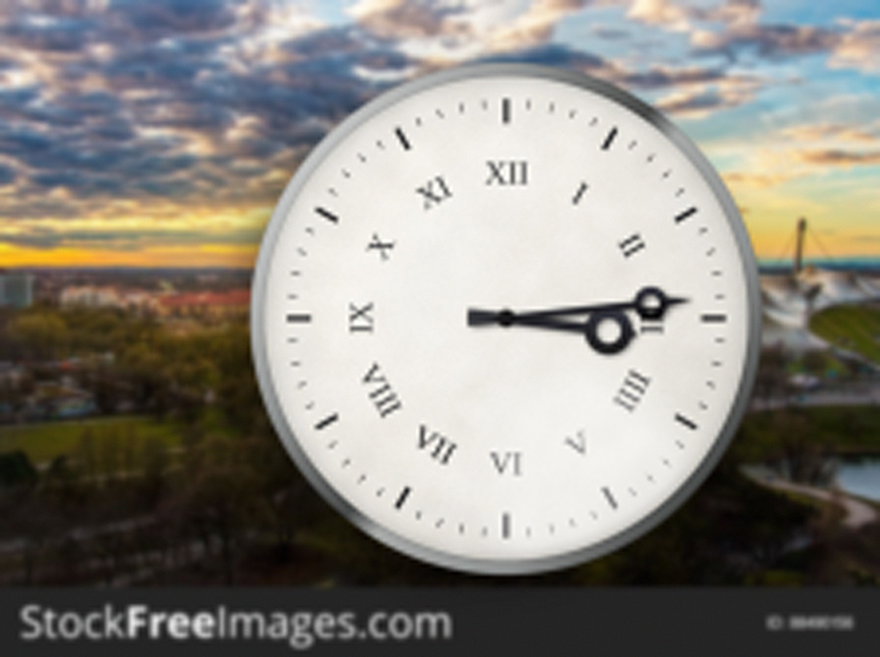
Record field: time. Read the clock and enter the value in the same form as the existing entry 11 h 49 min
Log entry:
3 h 14 min
